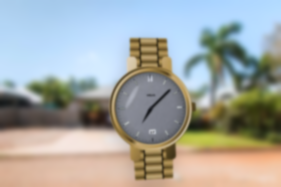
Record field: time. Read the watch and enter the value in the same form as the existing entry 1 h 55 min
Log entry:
7 h 08 min
